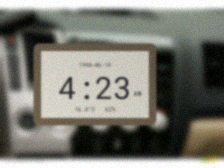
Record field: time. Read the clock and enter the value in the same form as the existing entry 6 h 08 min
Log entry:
4 h 23 min
